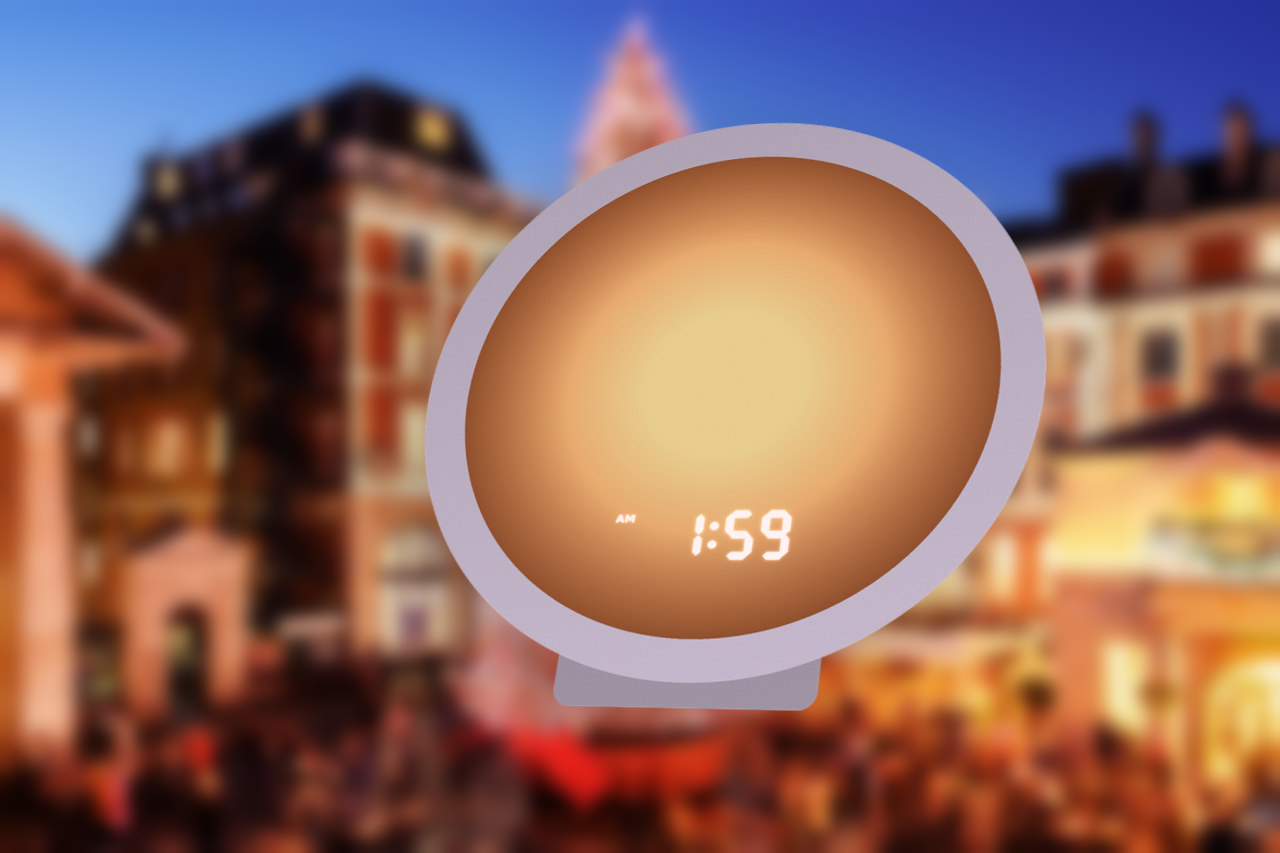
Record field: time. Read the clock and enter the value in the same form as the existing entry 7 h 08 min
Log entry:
1 h 59 min
